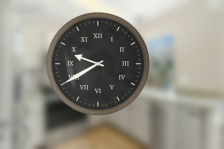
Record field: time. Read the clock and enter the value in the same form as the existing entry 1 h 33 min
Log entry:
9 h 40 min
